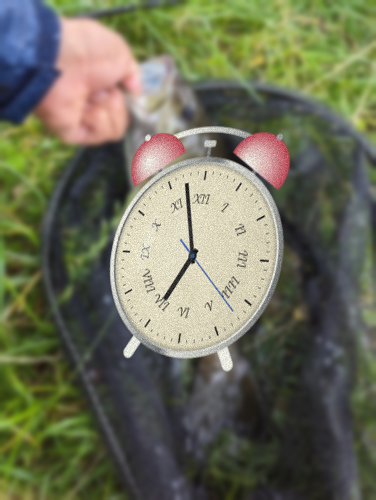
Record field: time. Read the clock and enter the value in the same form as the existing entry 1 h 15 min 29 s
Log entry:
6 h 57 min 22 s
